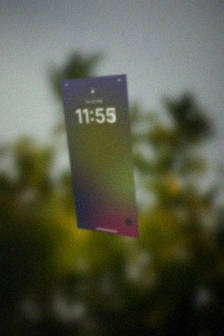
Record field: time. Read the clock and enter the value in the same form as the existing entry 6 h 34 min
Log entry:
11 h 55 min
